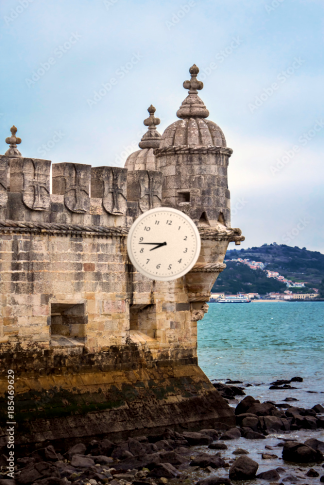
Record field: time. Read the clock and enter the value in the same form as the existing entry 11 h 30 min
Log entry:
7 h 43 min
